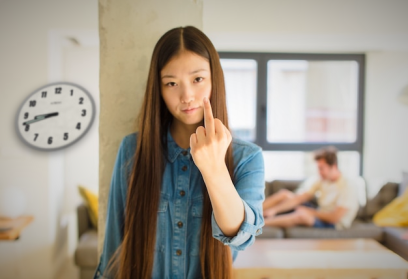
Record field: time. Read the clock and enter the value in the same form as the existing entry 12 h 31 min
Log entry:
8 h 42 min
